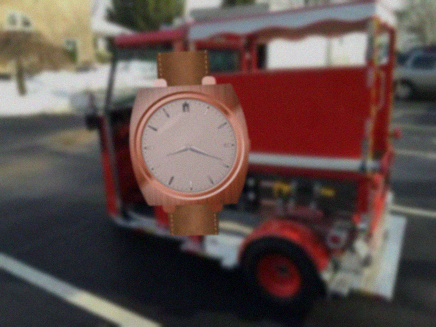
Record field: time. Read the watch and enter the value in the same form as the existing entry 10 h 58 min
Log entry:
8 h 19 min
